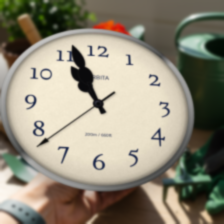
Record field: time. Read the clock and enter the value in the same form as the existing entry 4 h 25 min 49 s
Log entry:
10 h 56 min 38 s
